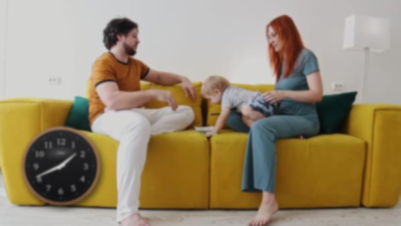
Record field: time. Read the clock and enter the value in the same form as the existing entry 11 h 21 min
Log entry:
1 h 41 min
